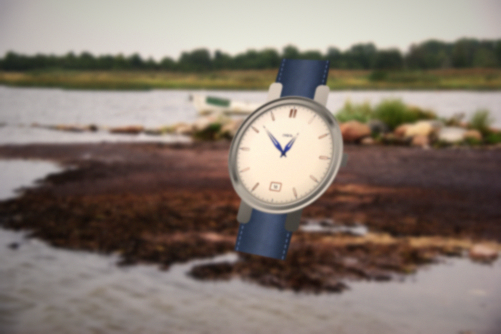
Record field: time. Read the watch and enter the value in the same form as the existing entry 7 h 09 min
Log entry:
12 h 52 min
